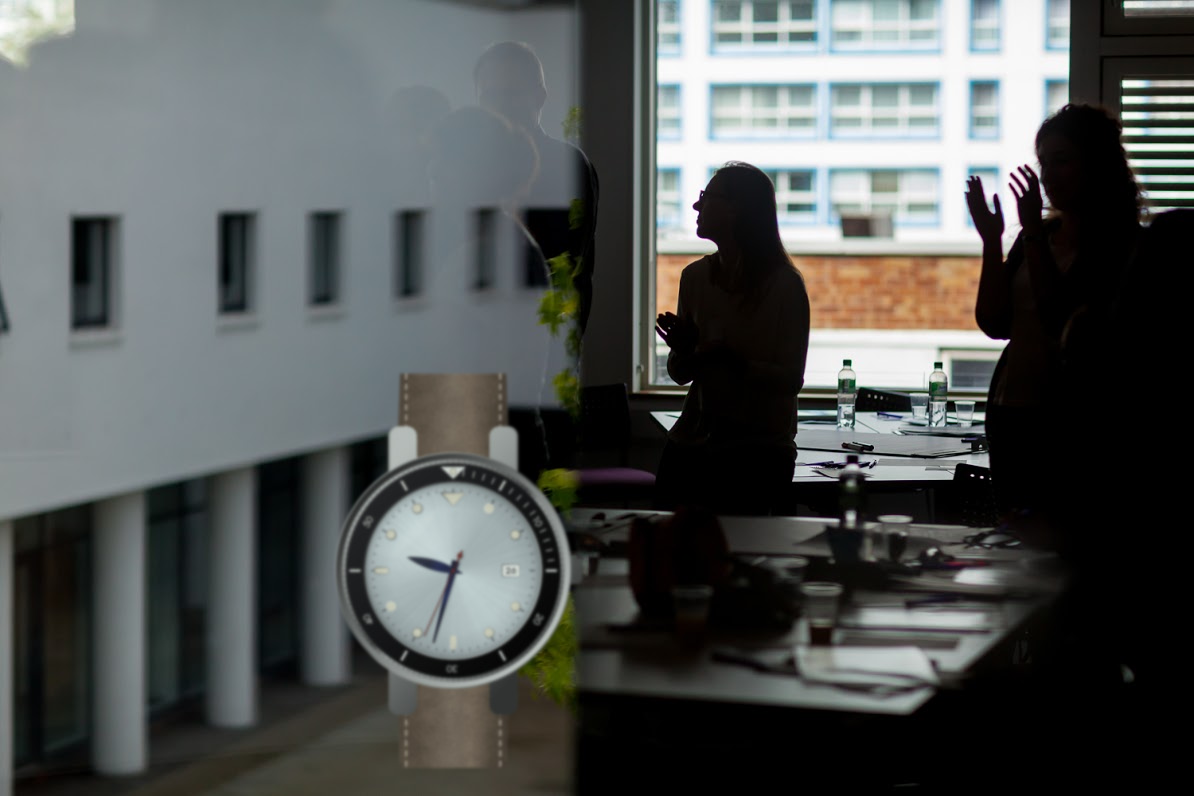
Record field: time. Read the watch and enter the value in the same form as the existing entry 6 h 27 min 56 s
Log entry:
9 h 32 min 34 s
